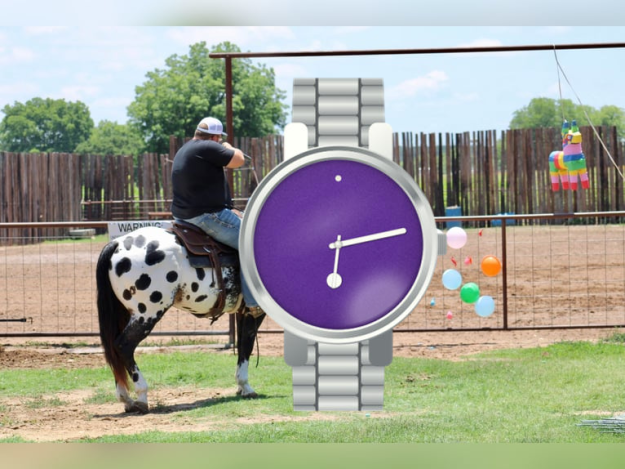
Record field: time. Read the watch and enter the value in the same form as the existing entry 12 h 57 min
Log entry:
6 h 13 min
